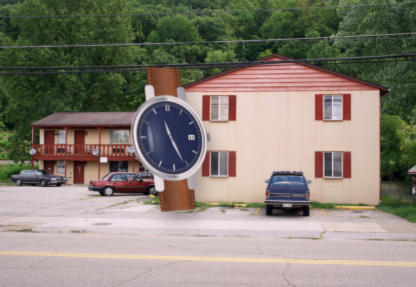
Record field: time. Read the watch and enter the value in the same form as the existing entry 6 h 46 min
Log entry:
11 h 26 min
